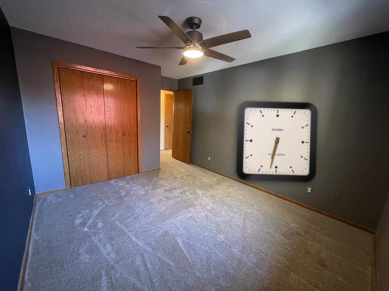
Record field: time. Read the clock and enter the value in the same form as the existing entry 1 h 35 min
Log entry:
6 h 32 min
